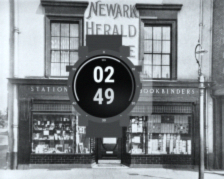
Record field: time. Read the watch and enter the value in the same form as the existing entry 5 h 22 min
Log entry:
2 h 49 min
